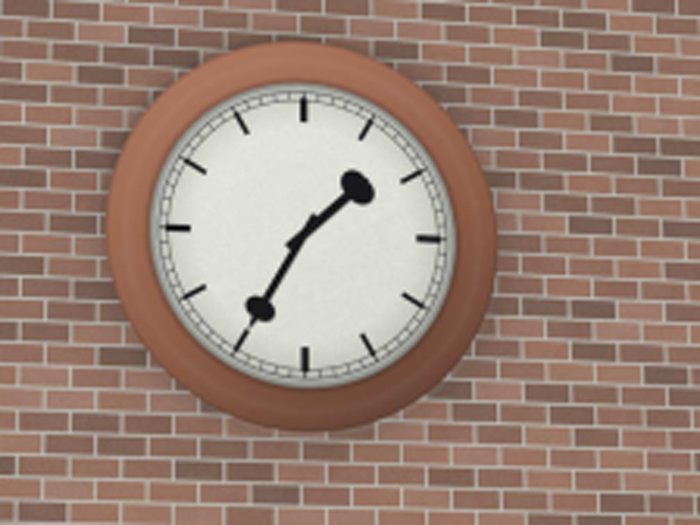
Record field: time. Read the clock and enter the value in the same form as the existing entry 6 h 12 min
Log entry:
1 h 35 min
